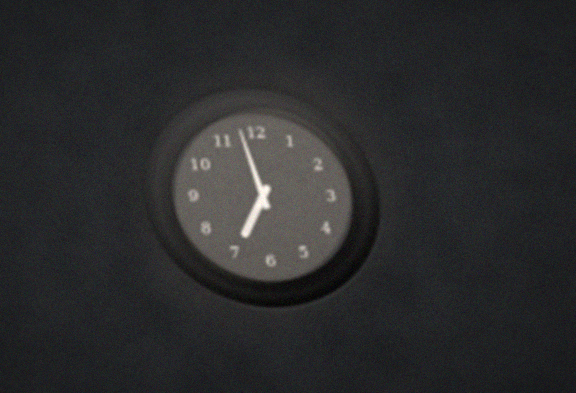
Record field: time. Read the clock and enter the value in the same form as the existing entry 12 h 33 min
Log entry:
6 h 58 min
